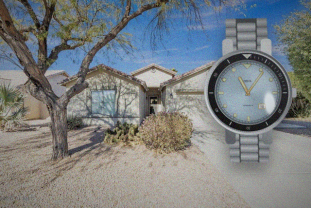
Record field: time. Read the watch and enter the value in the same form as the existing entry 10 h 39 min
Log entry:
11 h 06 min
